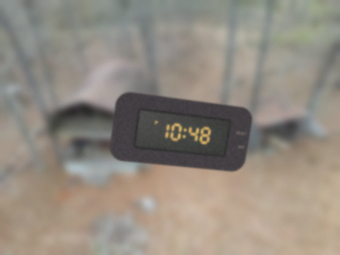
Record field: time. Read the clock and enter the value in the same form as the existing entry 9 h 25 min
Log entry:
10 h 48 min
